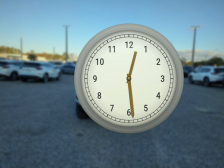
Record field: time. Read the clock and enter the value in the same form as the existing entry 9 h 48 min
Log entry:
12 h 29 min
